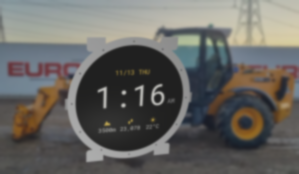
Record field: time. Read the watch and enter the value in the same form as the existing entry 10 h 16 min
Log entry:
1 h 16 min
